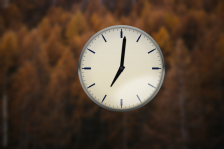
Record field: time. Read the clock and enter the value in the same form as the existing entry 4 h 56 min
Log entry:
7 h 01 min
